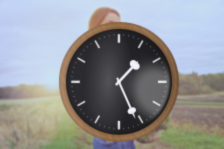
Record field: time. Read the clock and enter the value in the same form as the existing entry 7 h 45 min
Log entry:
1 h 26 min
